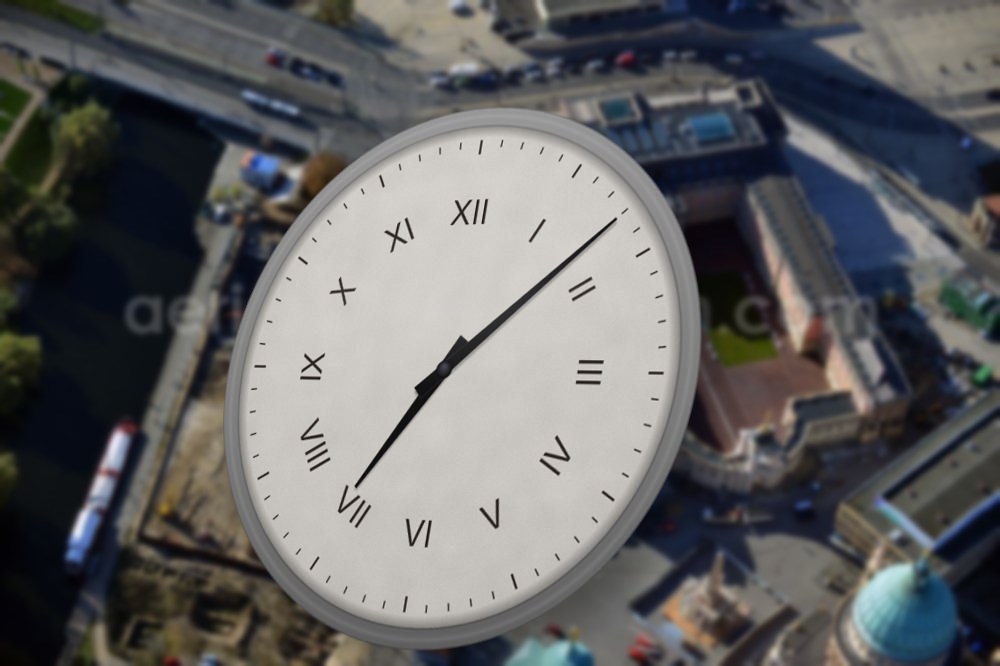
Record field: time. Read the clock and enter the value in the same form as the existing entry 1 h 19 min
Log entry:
7 h 08 min
